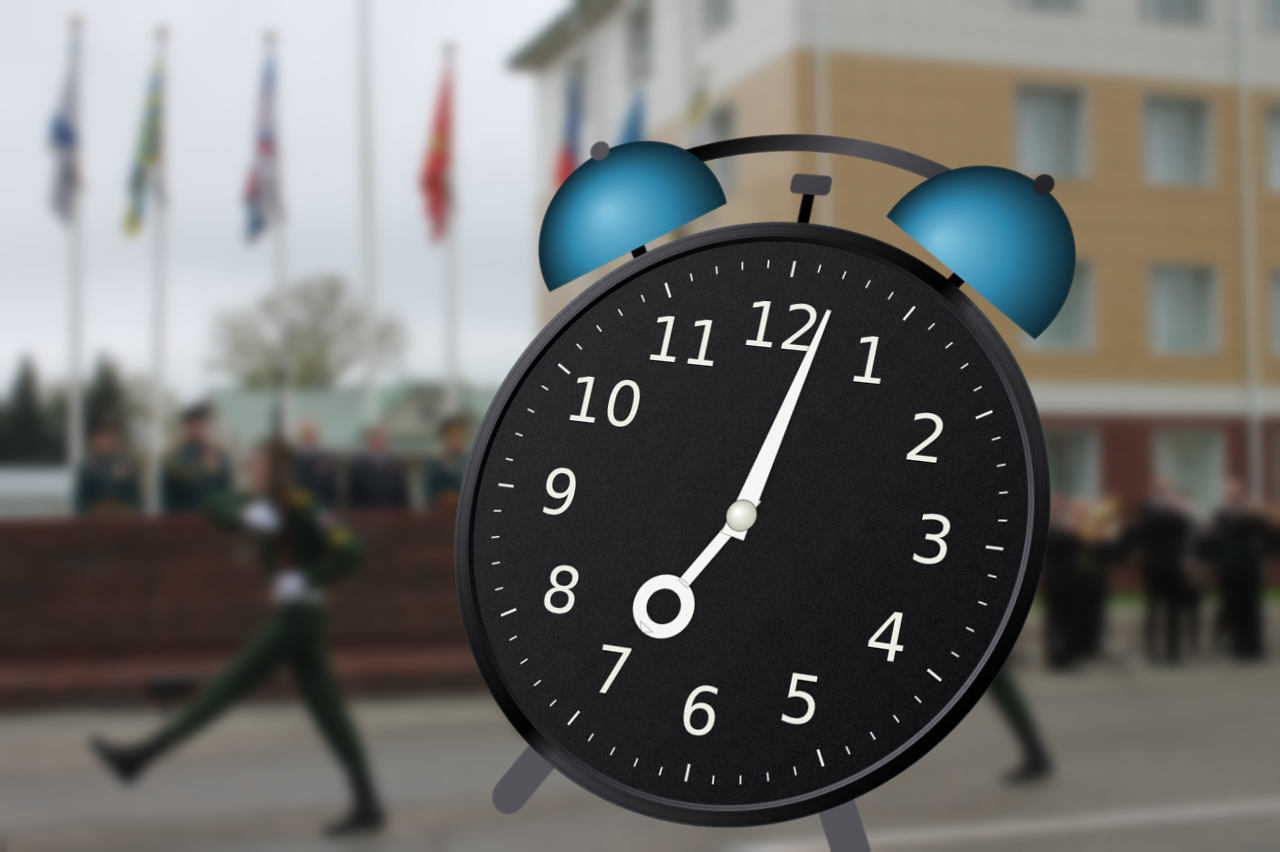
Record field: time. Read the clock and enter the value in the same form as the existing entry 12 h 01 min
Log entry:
7 h 02 min
